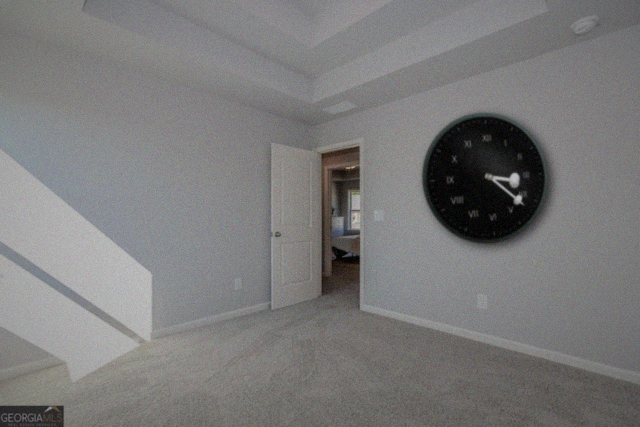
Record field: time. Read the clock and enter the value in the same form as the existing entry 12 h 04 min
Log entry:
3 h 22 min
